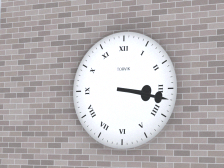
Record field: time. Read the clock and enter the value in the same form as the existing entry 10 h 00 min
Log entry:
3 h 17 min
